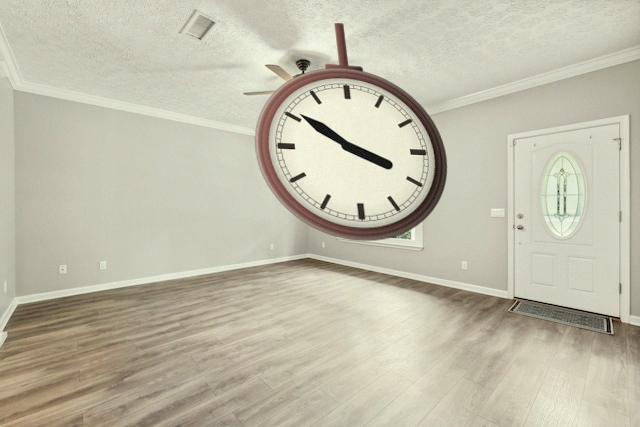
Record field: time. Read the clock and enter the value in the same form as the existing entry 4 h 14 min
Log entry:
3 h 51 min
